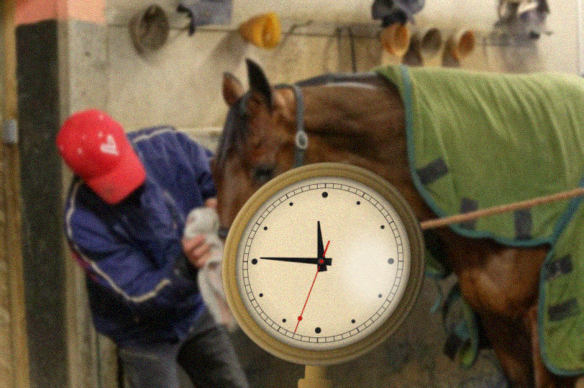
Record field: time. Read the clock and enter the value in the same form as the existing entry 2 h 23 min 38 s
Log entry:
11 h 45 min 33 s
